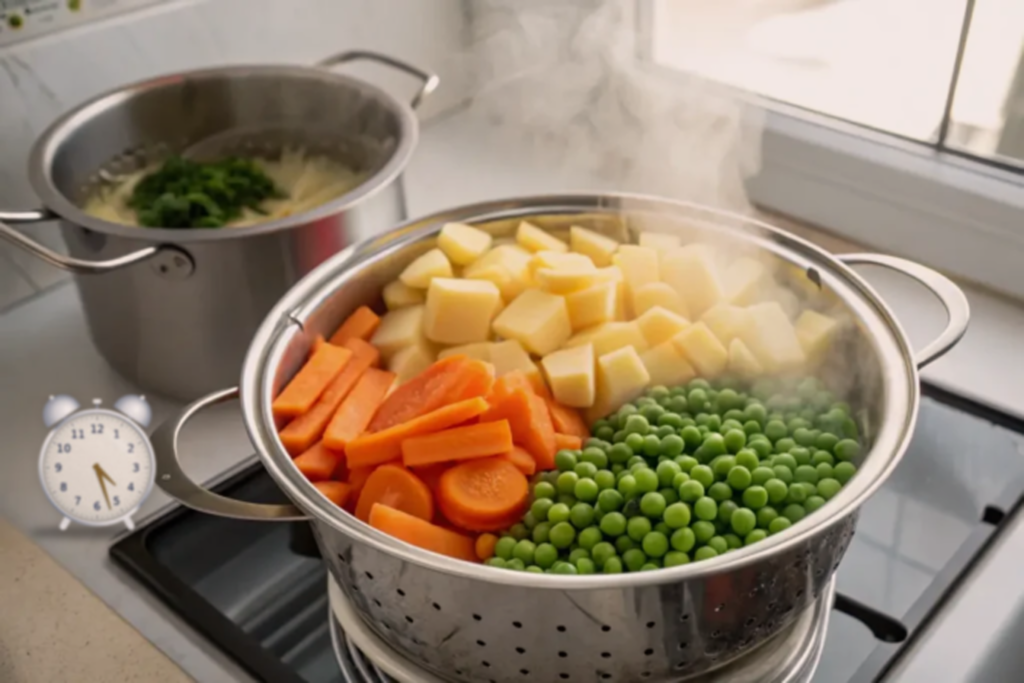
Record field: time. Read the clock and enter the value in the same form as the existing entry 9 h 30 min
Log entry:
4 h 27 min
